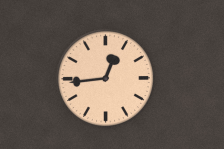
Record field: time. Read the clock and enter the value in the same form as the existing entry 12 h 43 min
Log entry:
12 h 44 min
